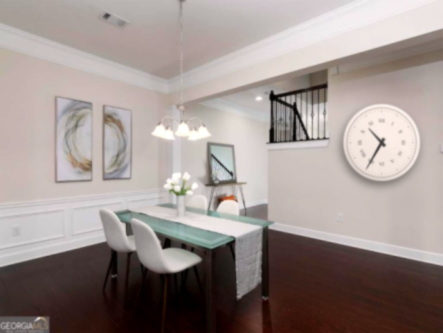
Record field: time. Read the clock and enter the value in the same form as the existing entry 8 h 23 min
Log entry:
10 h 35 min
